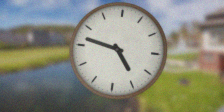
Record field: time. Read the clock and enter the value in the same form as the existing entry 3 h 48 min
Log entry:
4 h 47 min
